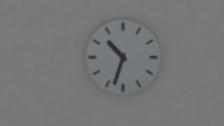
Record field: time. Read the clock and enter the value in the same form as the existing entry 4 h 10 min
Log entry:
10 h 33 min
